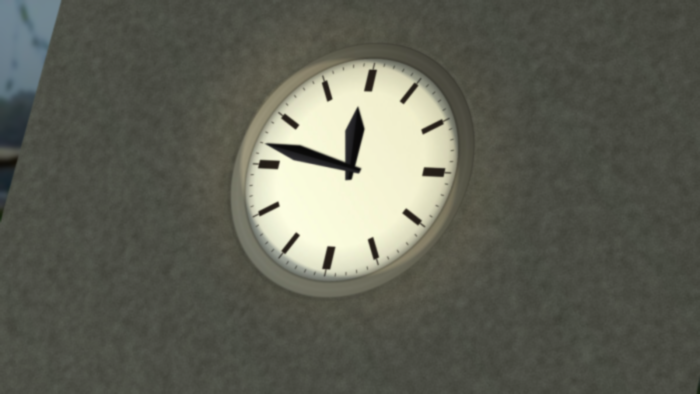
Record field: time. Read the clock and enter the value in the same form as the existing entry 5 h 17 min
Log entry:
11 h 47 min
